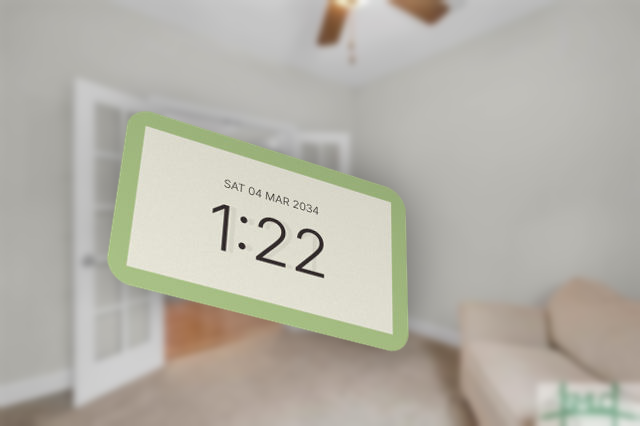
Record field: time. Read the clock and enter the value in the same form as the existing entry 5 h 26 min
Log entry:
1 h 22 min
